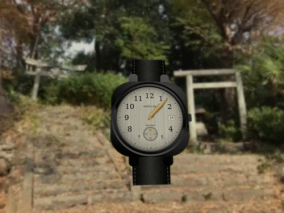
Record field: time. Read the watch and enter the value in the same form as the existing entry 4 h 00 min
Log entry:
1 h 07 min
